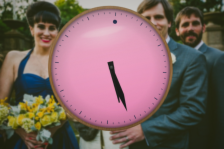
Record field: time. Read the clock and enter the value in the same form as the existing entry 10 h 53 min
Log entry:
5 h 26 min
